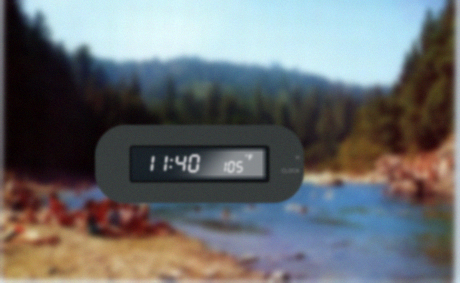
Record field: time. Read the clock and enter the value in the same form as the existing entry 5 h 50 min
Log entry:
11 h 40 min
